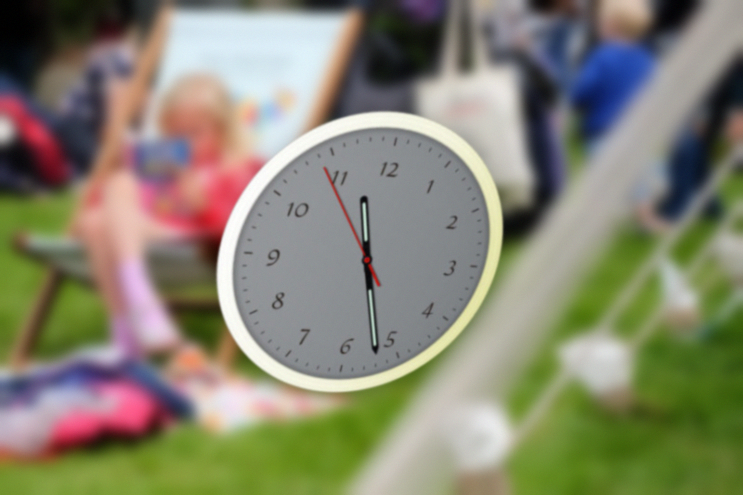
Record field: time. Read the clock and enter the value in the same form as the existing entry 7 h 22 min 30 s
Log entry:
11 h 26 min 54 s
